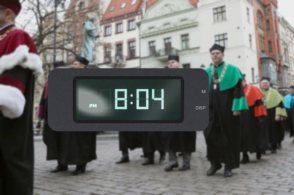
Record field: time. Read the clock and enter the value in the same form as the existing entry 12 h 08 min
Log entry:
8 h 04 min
